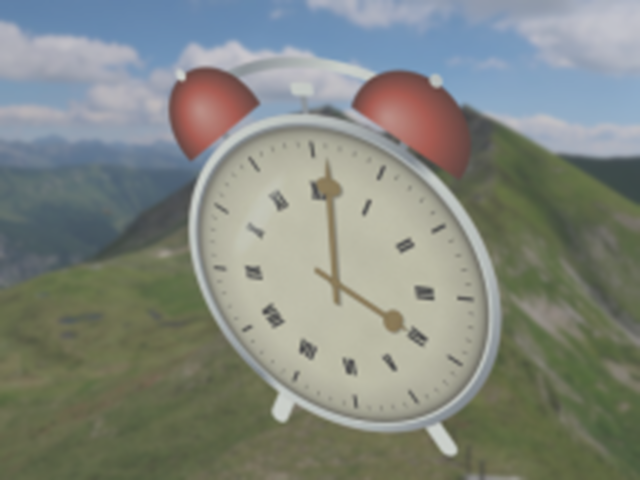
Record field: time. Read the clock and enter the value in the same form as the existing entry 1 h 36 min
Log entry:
4 h 01 min
